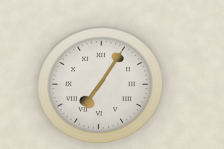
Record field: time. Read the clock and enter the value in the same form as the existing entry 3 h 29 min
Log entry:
7 h 05 min
